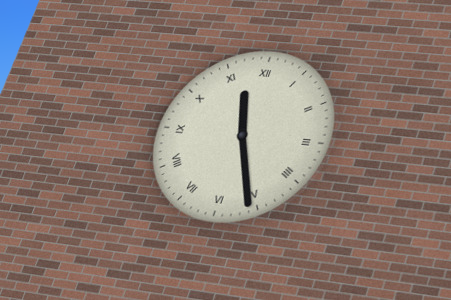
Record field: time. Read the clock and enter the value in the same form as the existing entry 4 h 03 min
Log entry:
11 h 26 min
